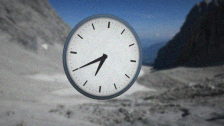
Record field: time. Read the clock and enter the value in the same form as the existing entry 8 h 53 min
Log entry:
6 h 40 min
